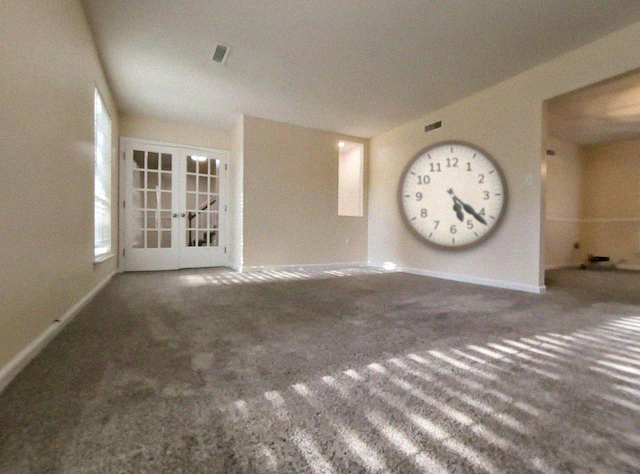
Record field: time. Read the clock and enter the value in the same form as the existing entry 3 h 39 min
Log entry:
5 h 22 min
